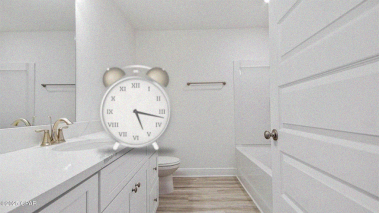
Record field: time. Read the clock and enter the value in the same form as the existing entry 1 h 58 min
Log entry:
5 h 17 min
